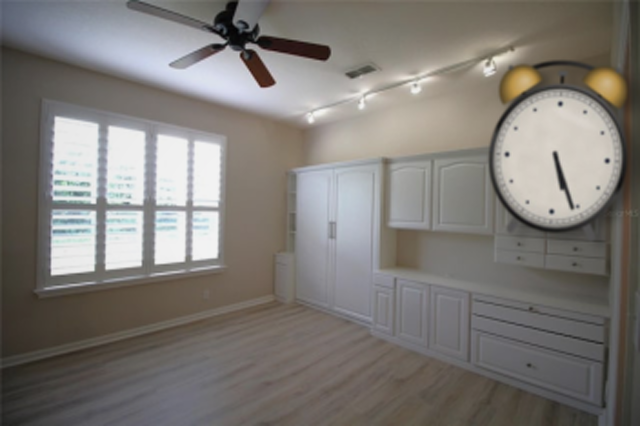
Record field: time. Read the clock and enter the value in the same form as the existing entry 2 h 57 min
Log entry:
5 h 26 min
